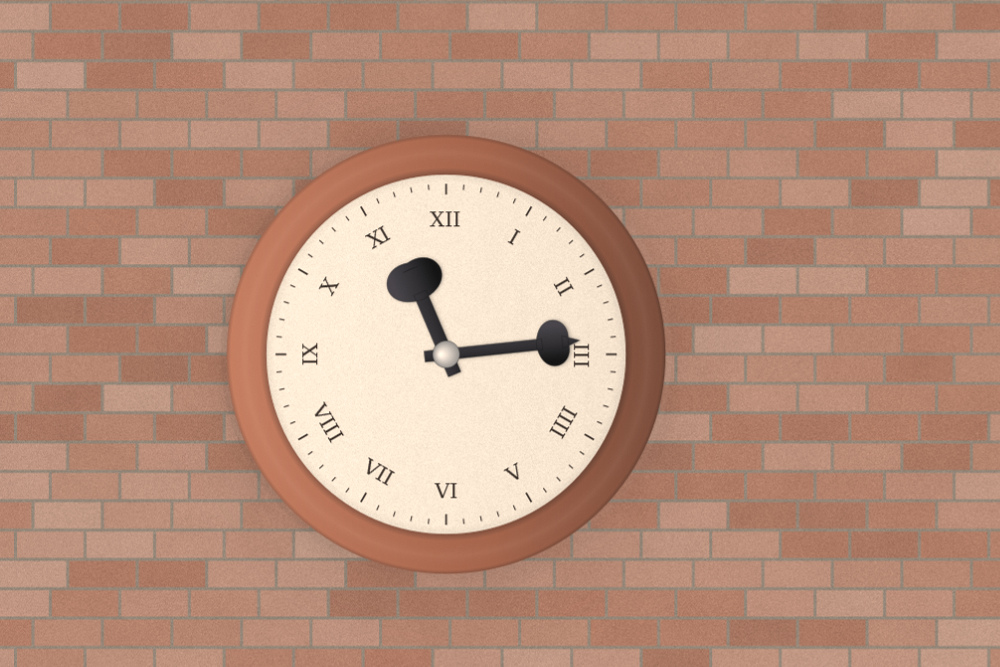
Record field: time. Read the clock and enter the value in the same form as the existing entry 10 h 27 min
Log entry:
11 h 14 min
